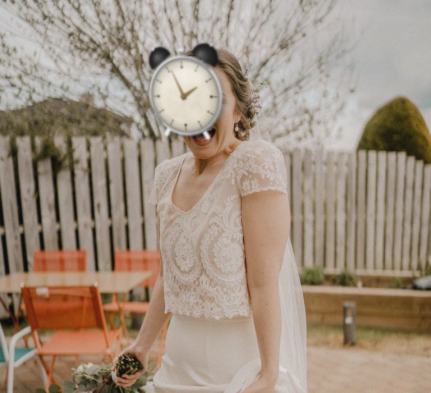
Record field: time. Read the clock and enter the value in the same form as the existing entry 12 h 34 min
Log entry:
1 h 56 min
